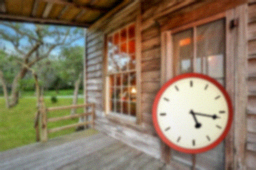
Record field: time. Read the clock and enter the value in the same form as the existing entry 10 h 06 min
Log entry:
5 h 17 min
